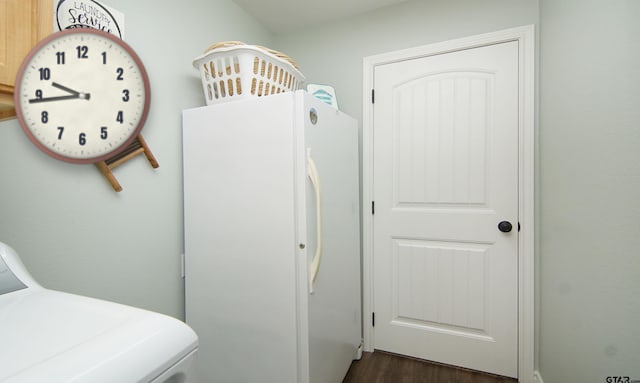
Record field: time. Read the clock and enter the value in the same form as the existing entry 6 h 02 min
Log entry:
9 h 44 min
